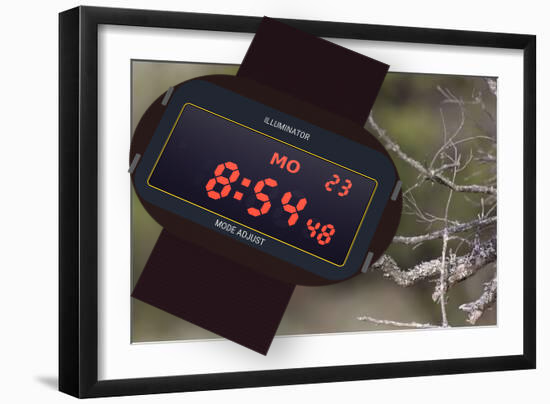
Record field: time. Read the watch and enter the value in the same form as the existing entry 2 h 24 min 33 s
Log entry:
8 h 54 min 48 s
